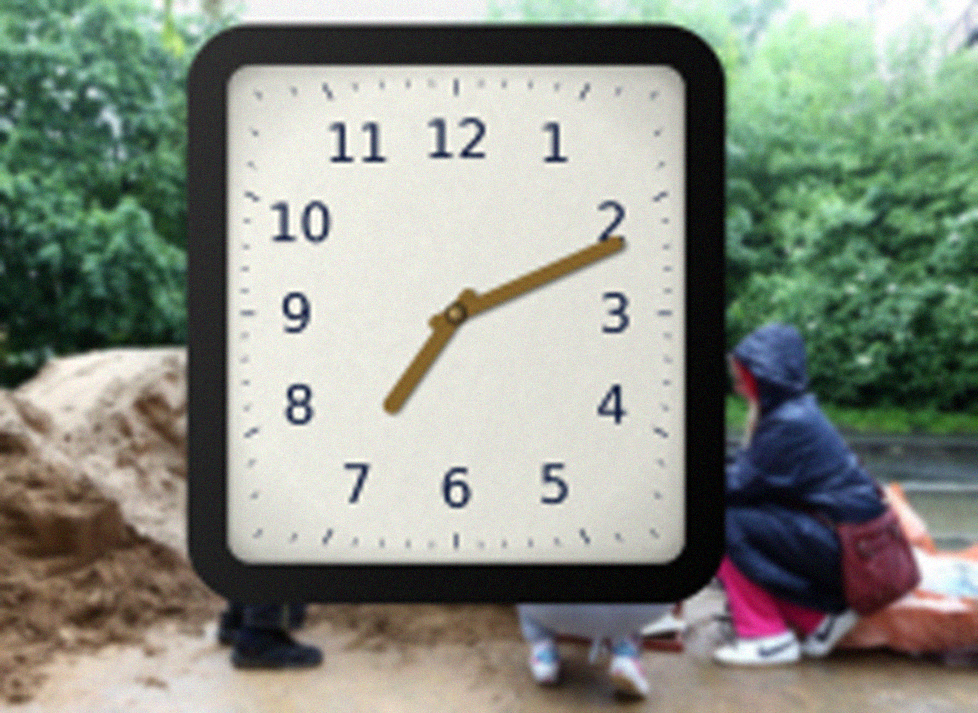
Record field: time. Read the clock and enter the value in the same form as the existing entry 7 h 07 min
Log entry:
7 h 11 min
